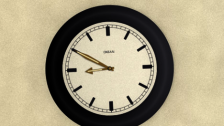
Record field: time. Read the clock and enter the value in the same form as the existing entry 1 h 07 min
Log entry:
8 h 50 min
